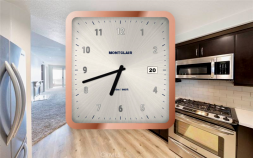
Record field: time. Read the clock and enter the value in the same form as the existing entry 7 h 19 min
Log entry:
6 h 42 min
